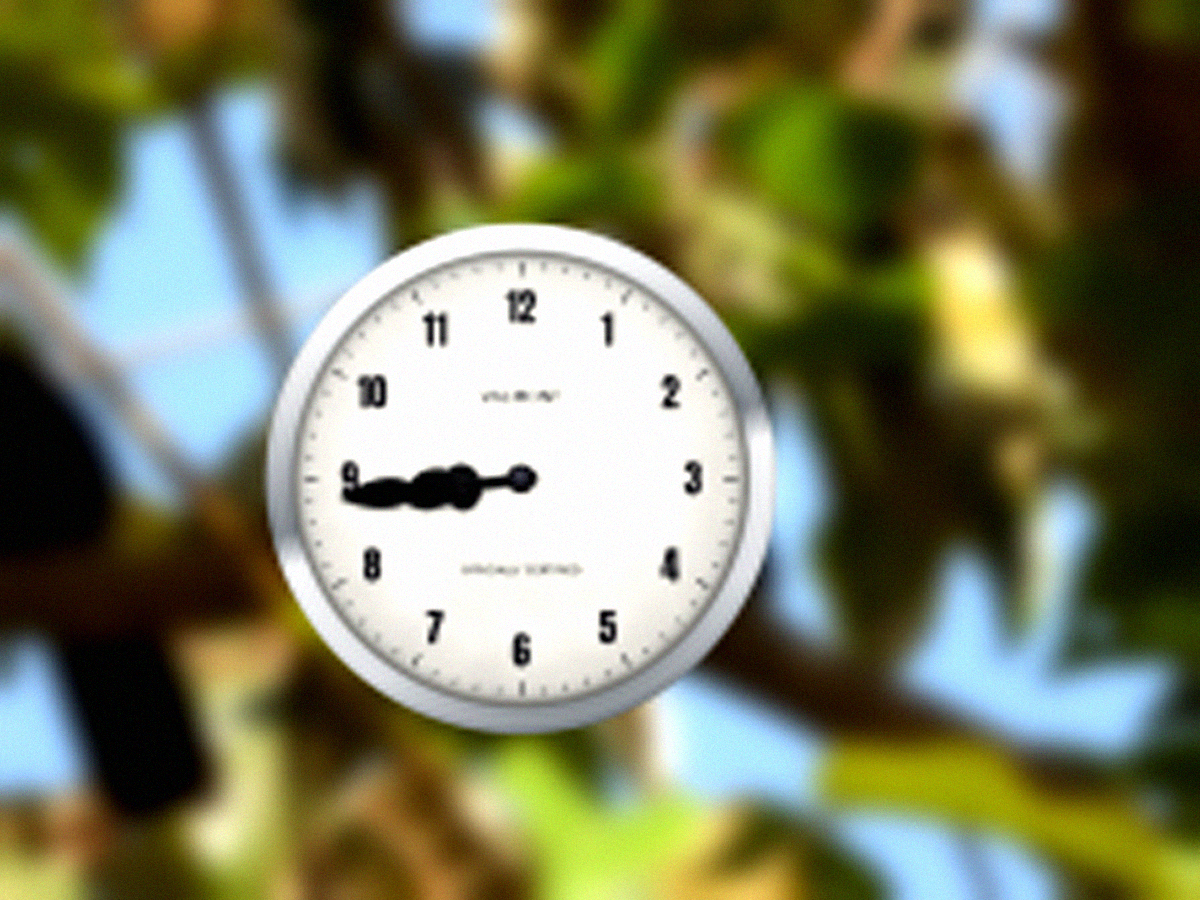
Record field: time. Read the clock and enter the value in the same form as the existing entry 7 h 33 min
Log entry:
8 h 44 min
